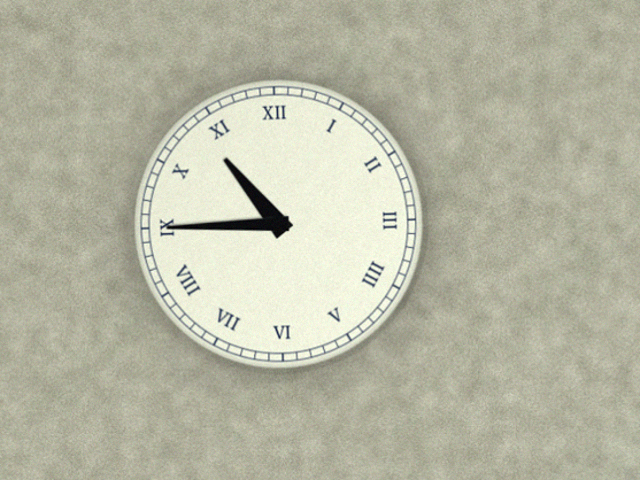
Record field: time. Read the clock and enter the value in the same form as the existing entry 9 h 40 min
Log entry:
10 h 45 min
